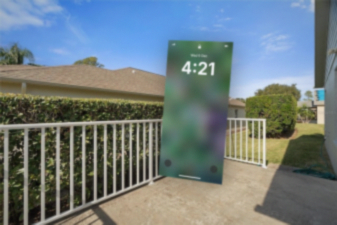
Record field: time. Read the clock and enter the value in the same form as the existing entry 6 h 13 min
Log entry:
4 h 21 min
